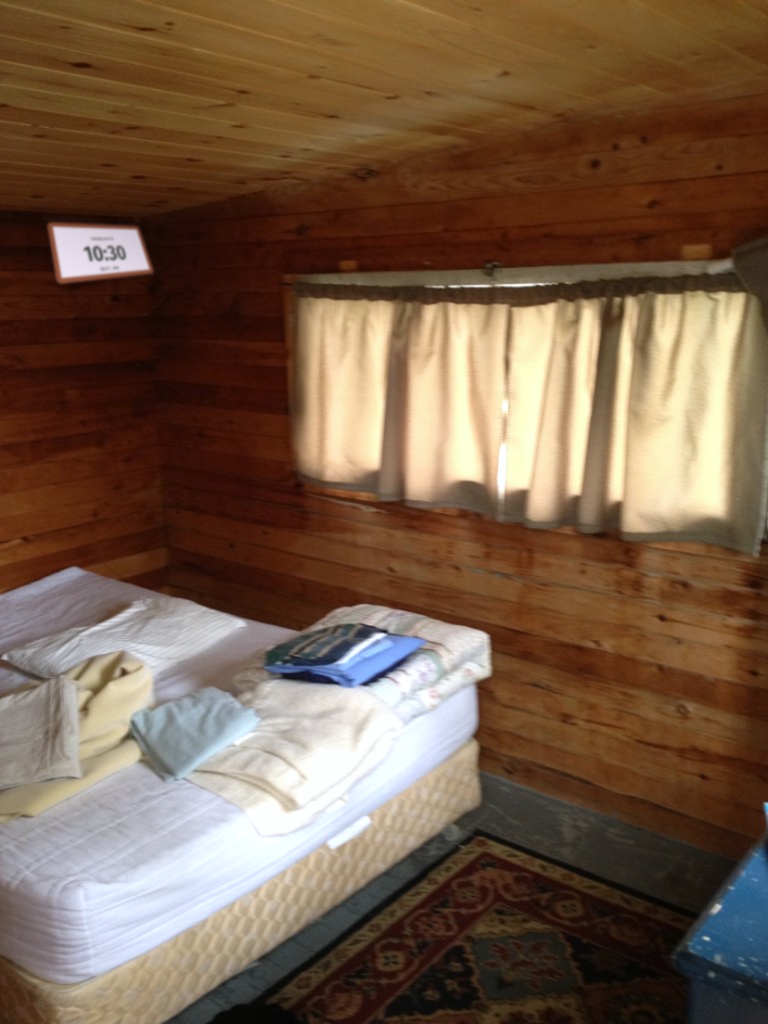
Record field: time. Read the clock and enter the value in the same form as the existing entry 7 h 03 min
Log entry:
10 h 30 min
